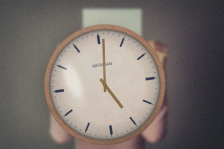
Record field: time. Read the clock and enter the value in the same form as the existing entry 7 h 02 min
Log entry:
5 h 01 min
